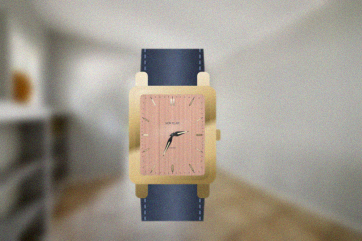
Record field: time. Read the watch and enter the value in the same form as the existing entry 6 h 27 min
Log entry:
2 h 34 min
